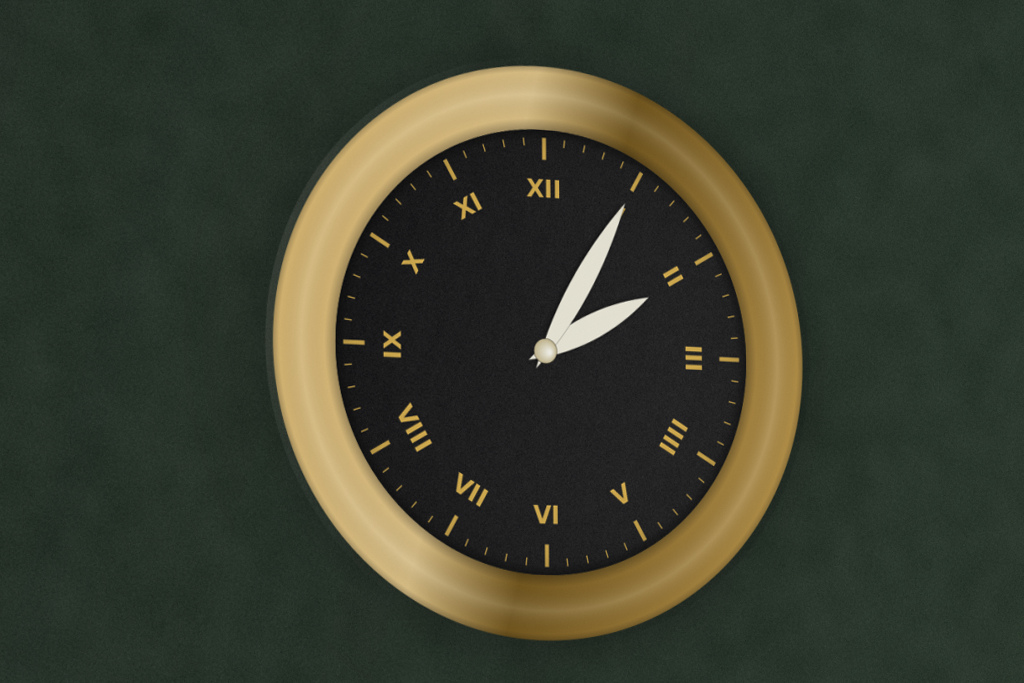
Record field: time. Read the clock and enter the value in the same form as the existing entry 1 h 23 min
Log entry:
2 h 05 min
